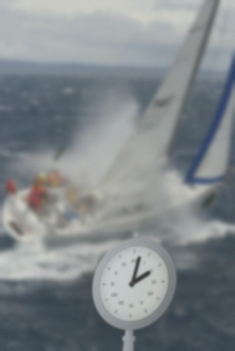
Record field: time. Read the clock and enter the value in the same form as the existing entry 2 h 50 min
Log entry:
2 h 02 min
